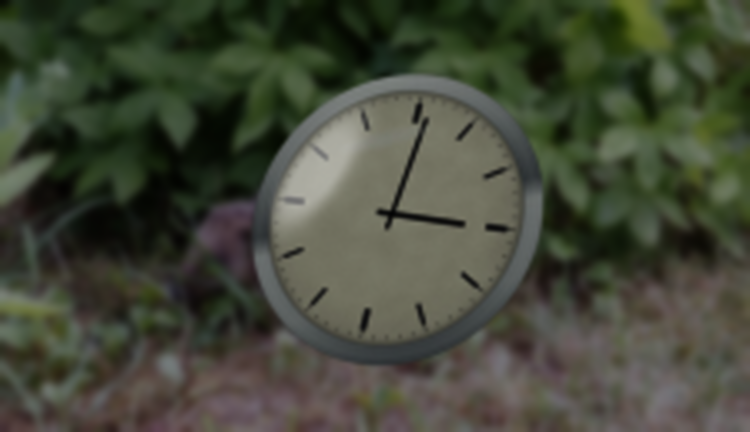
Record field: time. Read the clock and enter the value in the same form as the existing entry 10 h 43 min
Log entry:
3 h 01 min
